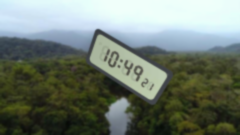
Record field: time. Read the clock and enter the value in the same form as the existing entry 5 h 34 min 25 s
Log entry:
10 h 49 min 21 s
